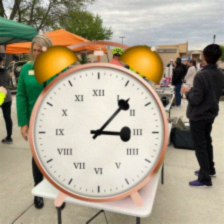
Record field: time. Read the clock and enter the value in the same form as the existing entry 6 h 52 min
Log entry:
3 h 07 min
